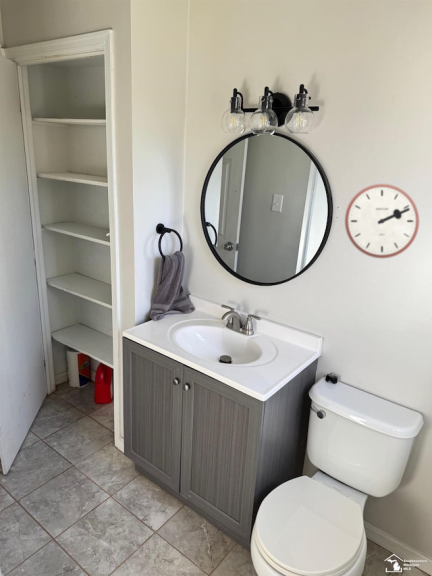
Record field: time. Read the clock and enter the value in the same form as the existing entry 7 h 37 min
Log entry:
2 h 11 min
